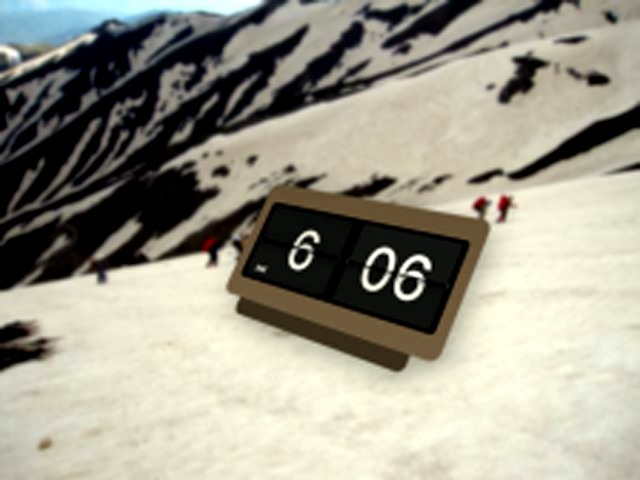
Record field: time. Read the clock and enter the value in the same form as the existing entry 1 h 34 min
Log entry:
6 h 06 min
